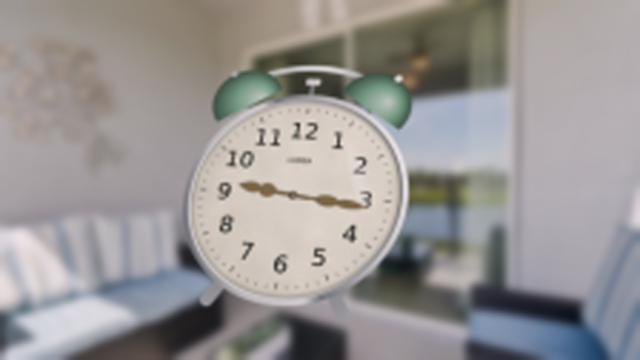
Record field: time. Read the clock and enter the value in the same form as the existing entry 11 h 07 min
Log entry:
9 h 16 min
